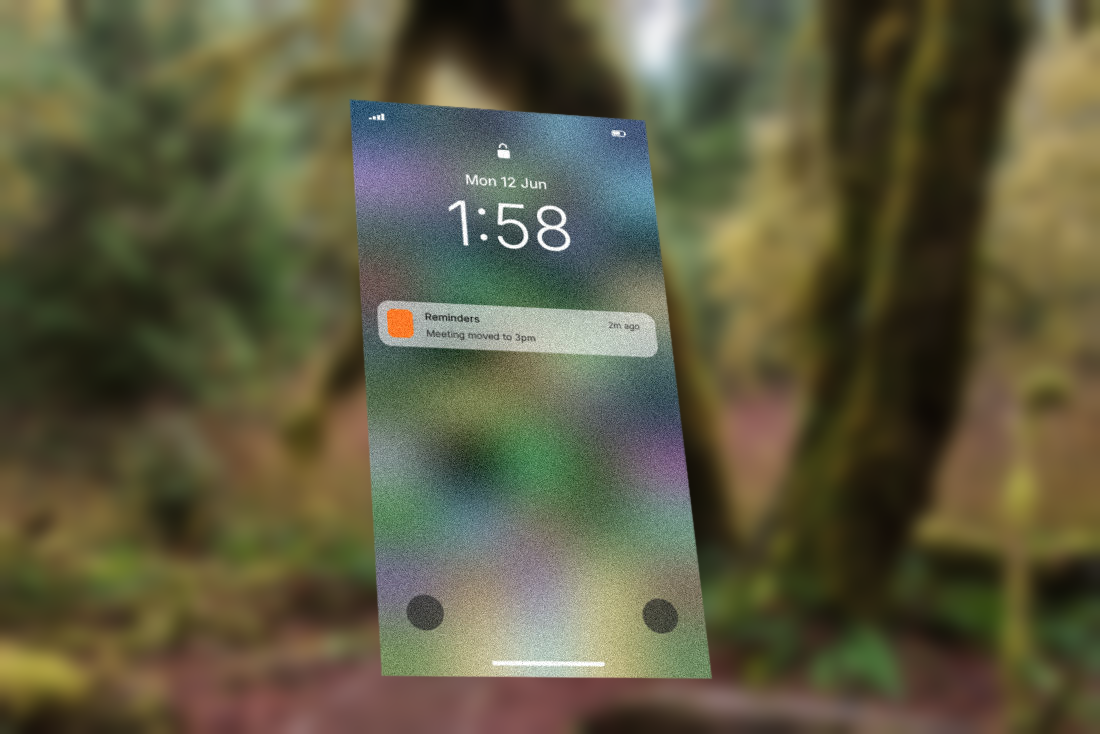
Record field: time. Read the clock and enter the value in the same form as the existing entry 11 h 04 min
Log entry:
1 h 58 min
